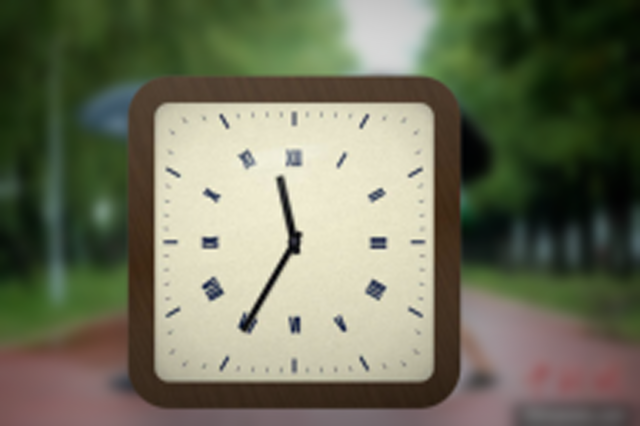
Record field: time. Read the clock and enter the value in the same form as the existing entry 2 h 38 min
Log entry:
11 h 35 min
